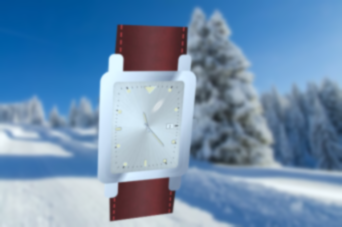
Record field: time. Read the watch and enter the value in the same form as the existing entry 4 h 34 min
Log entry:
11 h 23 min
